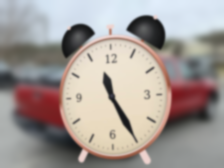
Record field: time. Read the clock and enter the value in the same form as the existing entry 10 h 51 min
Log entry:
11 h 25 min
